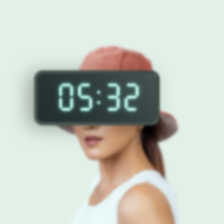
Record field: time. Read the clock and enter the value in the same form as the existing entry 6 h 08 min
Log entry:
5 h 32 min
